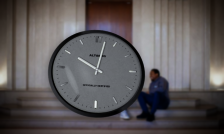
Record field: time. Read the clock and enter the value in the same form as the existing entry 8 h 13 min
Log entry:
10 h 02 min
